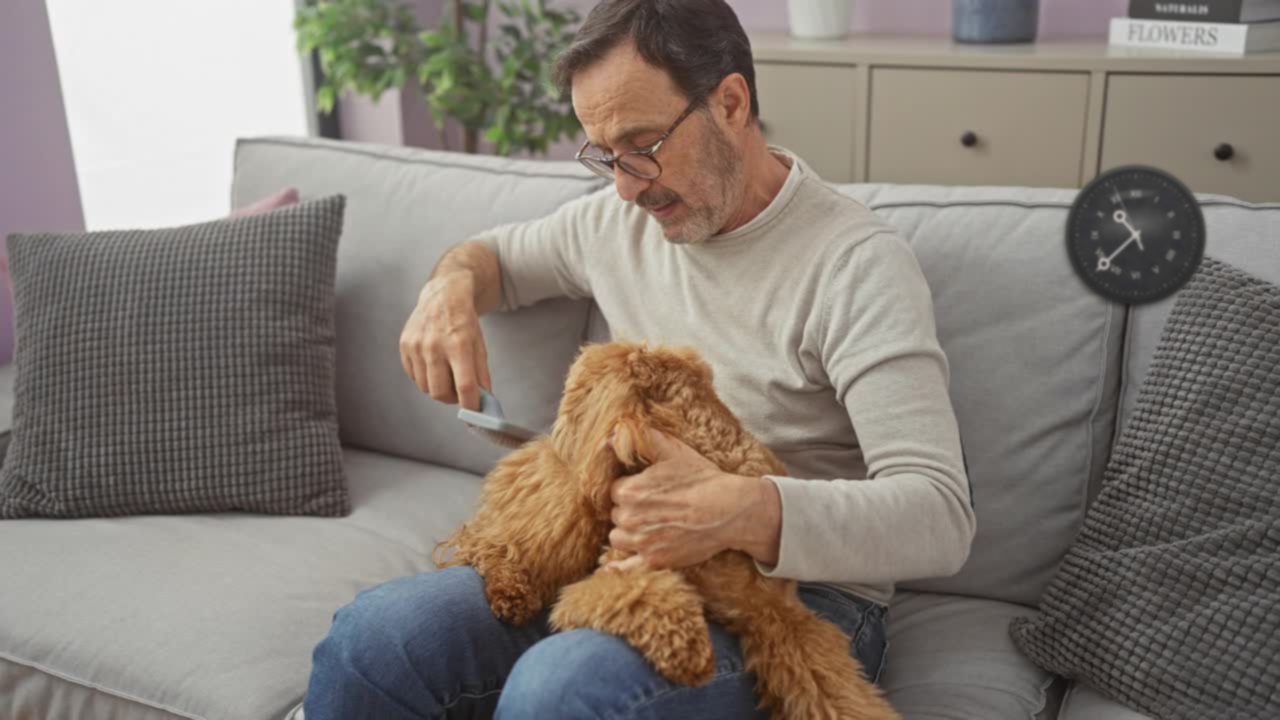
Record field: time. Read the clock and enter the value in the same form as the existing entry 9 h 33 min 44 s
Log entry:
10 h 37 min 56 s
